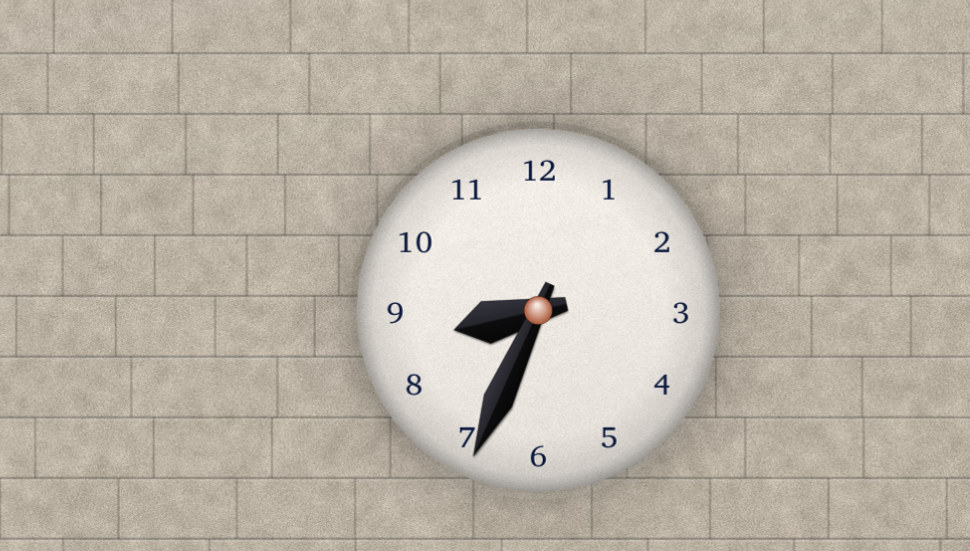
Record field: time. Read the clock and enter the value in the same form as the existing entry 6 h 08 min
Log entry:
8 h 34 min
